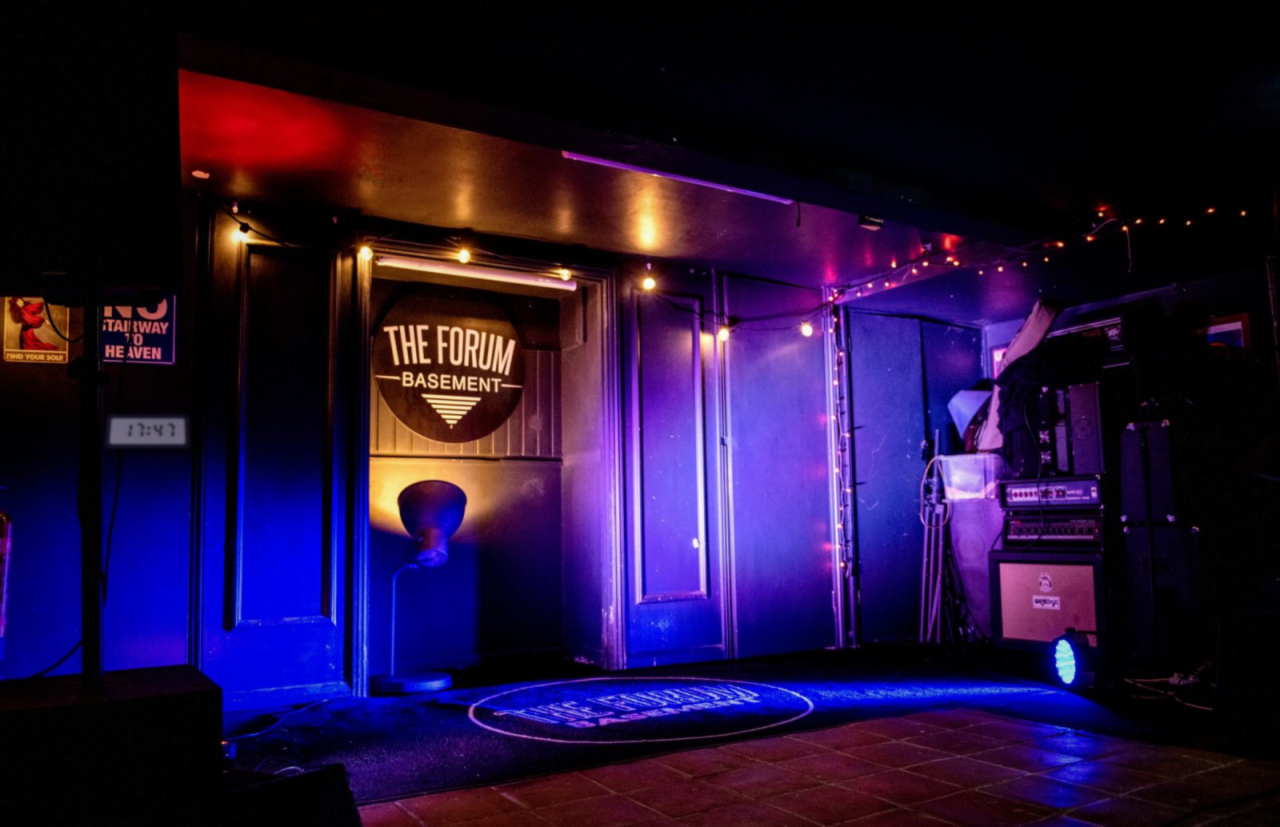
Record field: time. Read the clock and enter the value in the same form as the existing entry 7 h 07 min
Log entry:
17 h 47 min
